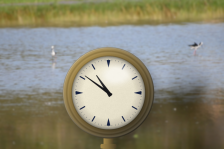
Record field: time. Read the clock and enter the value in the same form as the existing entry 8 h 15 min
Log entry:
10 h 51 min
